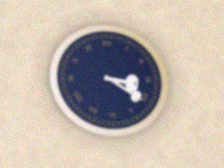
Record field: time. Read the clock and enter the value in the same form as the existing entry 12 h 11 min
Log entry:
3 h 21 min
